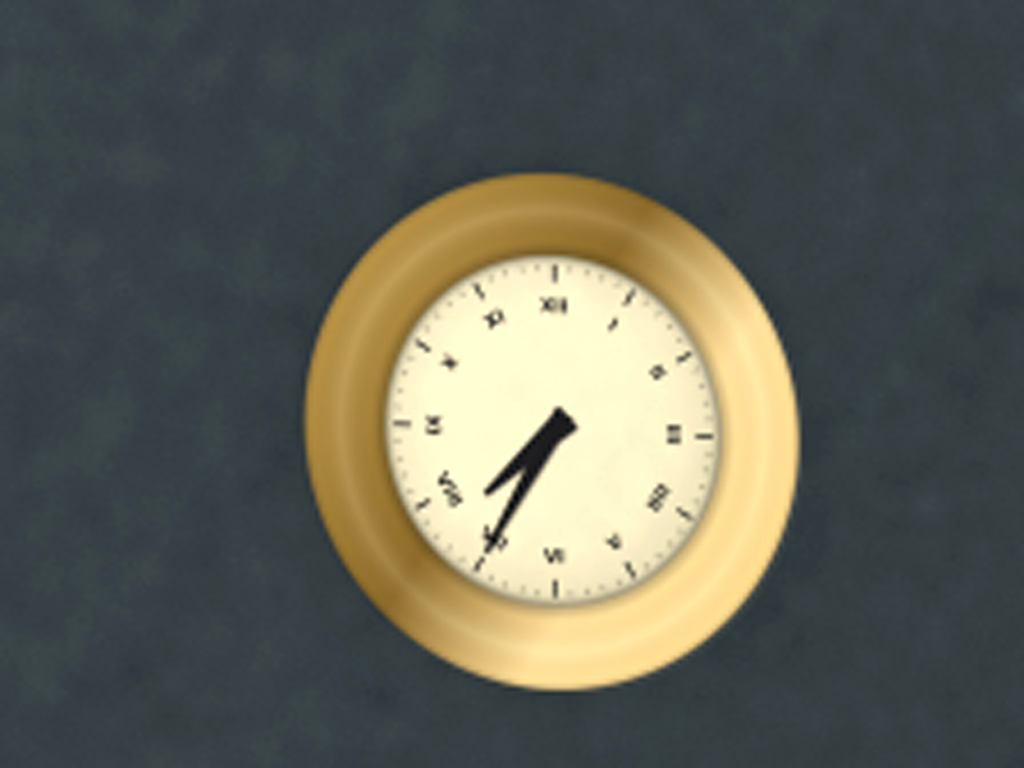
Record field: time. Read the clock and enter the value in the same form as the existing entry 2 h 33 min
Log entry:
7 h 35 min
